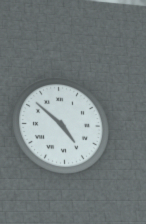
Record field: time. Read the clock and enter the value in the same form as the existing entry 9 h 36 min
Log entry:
4 h 52 min
